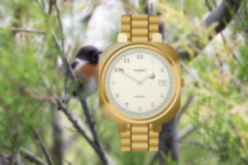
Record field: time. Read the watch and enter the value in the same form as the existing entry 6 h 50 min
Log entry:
1 h 50 min
